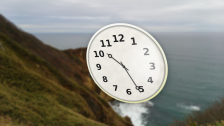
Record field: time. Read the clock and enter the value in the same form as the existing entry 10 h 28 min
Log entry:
10 h 26 min
